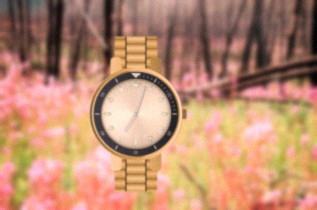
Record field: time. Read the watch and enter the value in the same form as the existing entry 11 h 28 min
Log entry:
7 h 03 min
